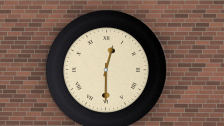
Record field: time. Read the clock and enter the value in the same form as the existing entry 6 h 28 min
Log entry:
12 h 30 min
